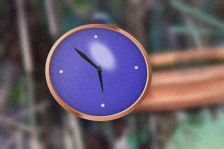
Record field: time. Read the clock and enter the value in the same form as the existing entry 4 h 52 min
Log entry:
5 h 53 min
